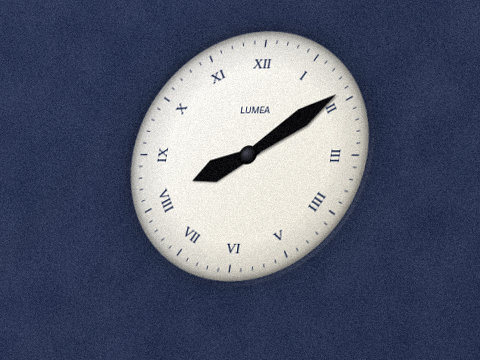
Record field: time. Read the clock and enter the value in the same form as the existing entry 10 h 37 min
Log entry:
8 h 09 min
